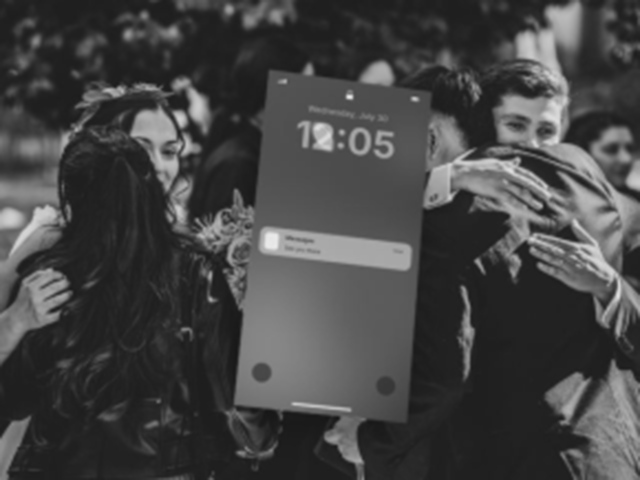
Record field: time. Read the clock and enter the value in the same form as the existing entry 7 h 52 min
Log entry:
12 h 05 min
